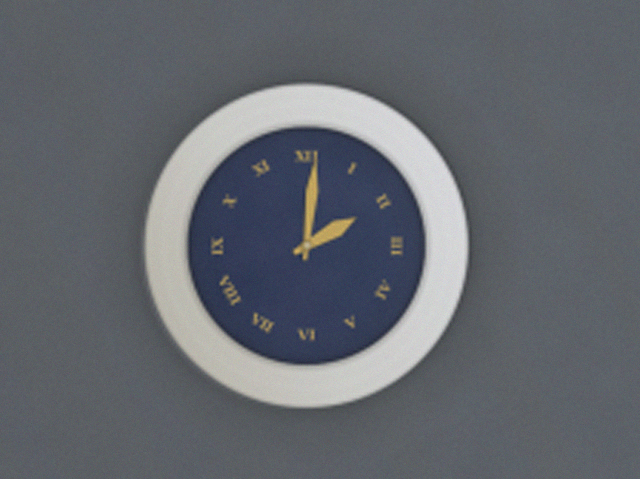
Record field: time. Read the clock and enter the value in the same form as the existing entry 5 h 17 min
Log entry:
2 h 01 min
